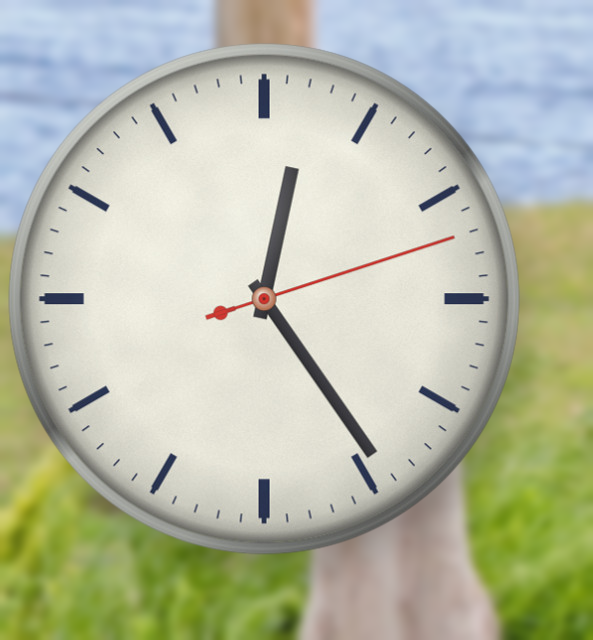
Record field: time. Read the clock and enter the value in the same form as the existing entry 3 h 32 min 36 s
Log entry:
12 h 24 min 12 s
